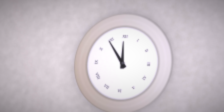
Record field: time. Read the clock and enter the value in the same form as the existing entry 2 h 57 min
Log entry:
11 h 54 min
